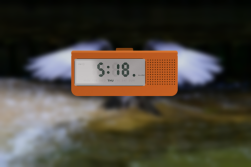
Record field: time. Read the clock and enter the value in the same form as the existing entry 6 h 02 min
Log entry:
5 h 18 min
